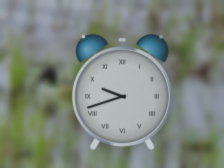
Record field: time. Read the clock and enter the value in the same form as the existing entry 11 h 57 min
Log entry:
9 h 42 min
